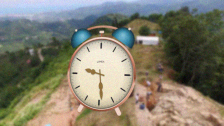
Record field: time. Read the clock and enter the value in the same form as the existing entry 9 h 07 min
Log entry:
9 h 29 min
